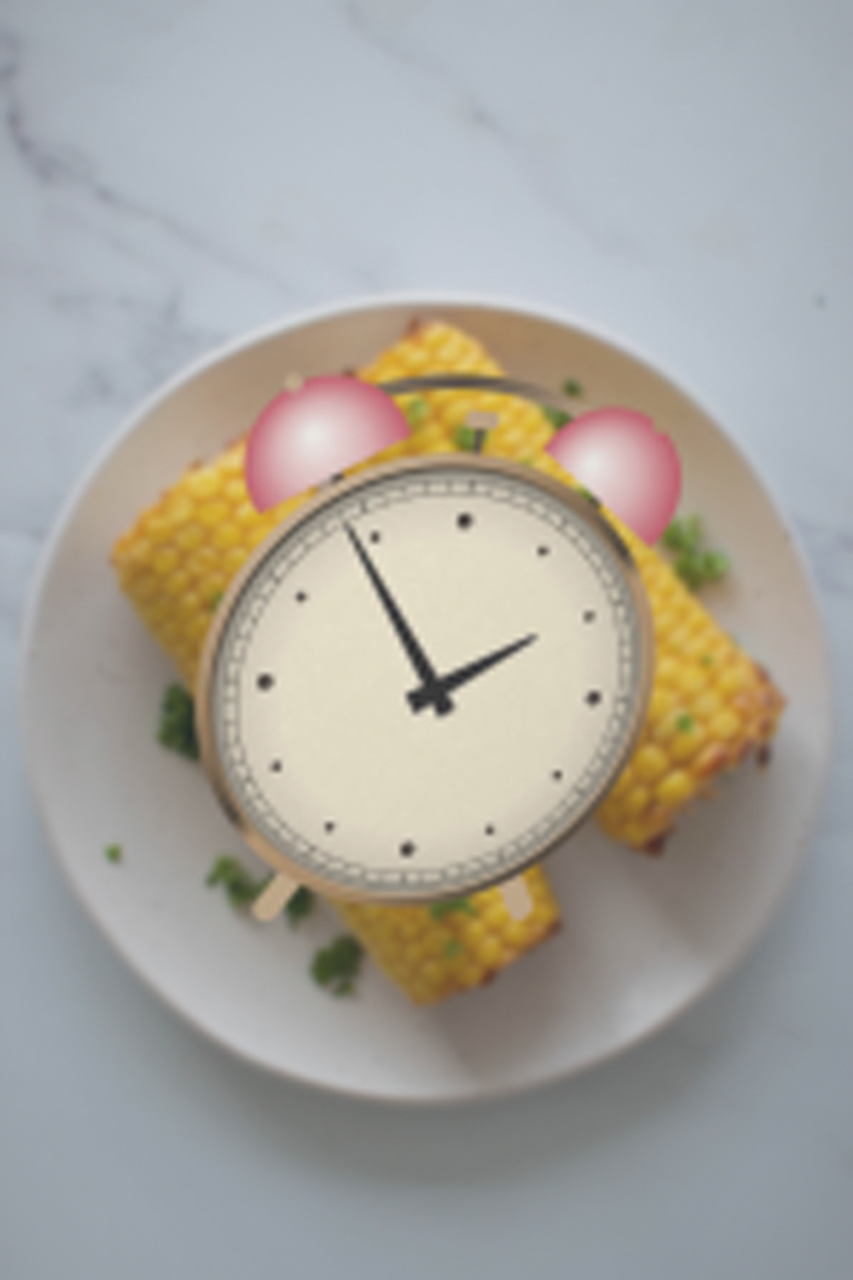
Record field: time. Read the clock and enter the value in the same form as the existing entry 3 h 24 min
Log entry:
1 h 54 min
